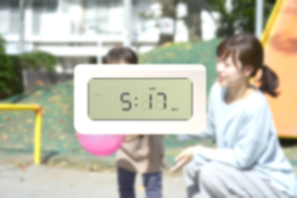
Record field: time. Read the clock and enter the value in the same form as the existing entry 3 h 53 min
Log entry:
5 h 17 min
